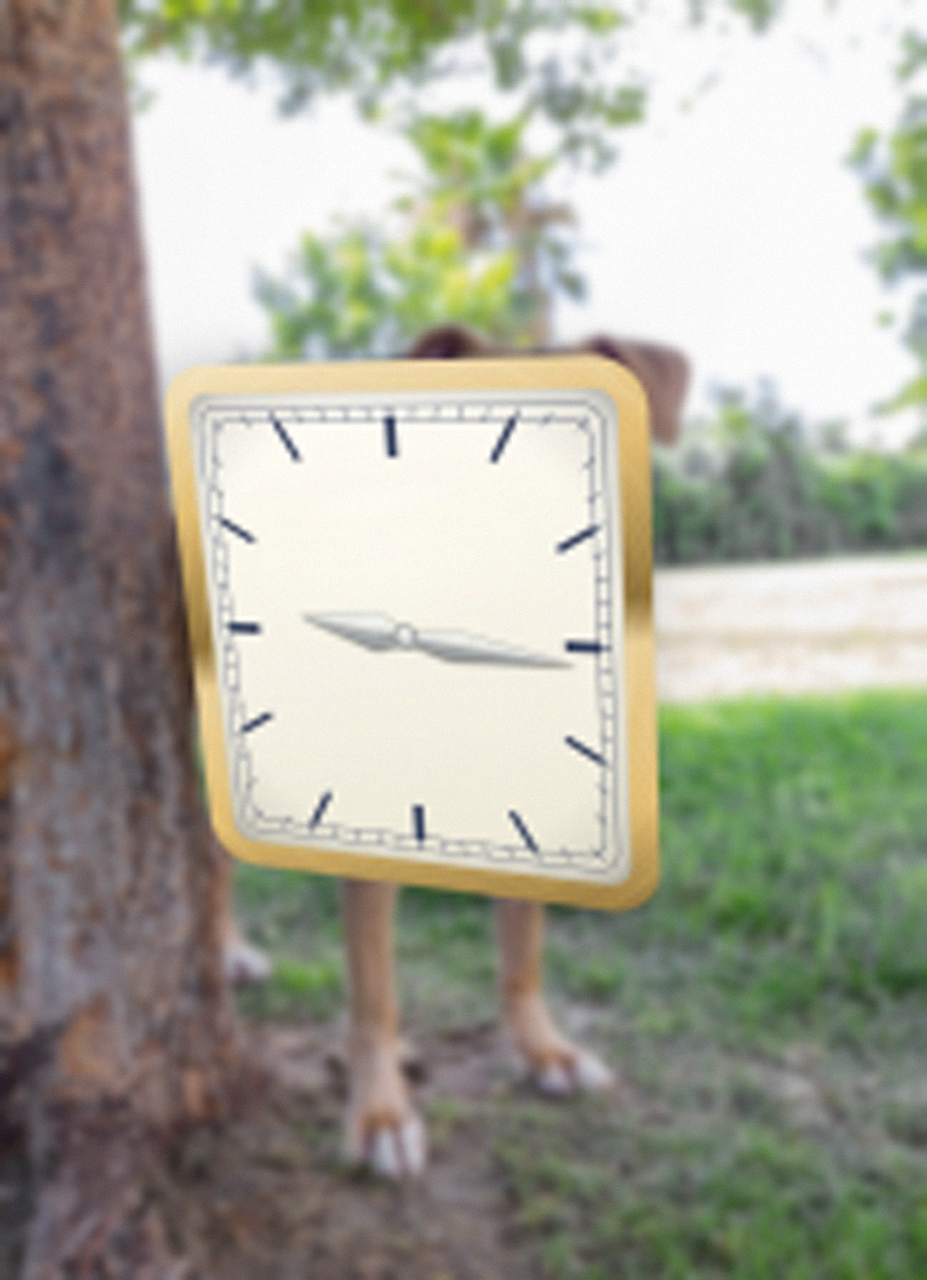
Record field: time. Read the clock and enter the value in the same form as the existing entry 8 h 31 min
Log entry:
9 h 16 min
